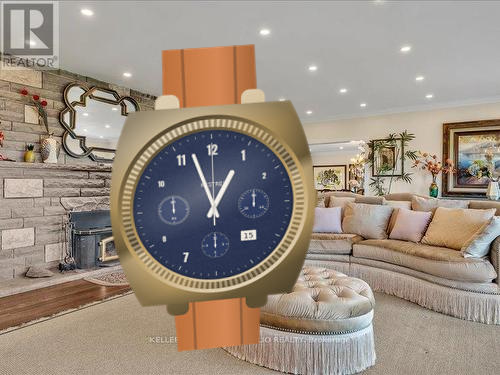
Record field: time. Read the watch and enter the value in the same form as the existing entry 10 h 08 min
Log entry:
12 h 57 min
